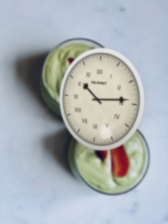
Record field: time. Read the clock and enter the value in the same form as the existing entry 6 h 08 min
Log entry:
10 h 14 min
